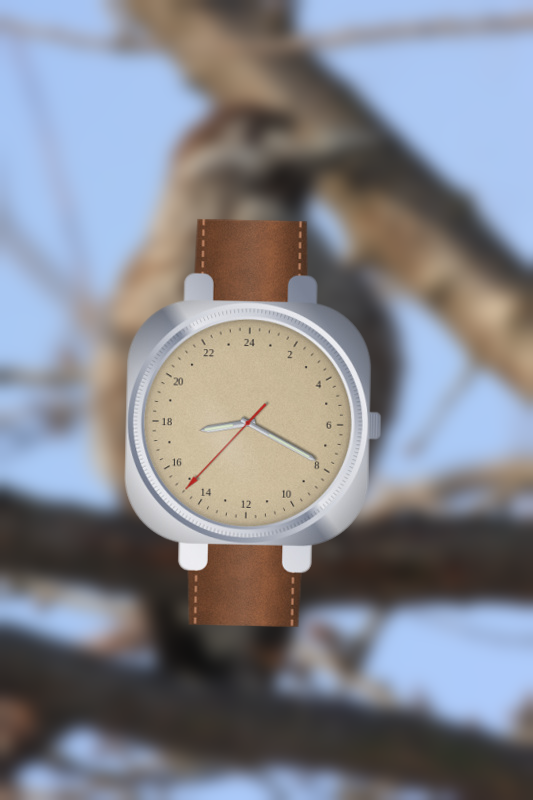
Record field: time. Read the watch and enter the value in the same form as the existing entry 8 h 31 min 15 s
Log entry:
17 h 19 min 37 s
